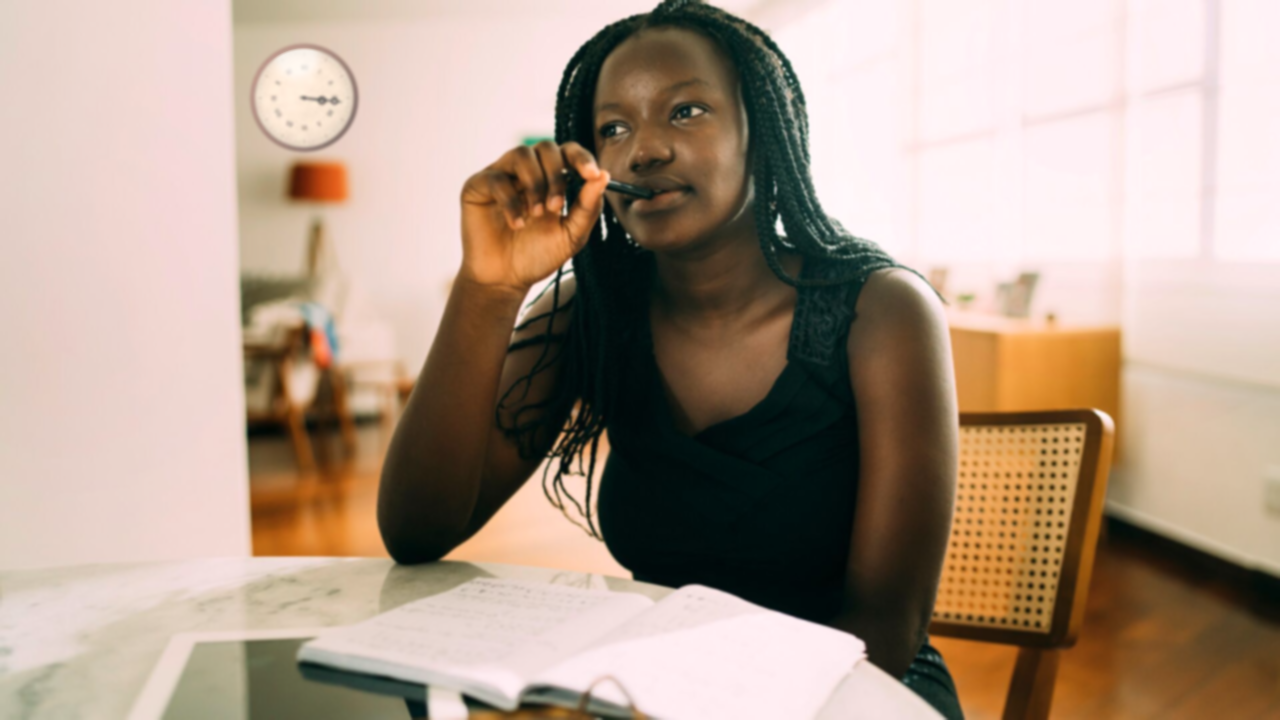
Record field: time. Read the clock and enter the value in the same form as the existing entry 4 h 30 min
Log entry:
3 h 16 min
